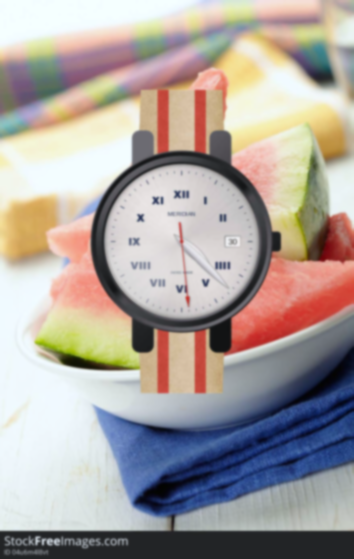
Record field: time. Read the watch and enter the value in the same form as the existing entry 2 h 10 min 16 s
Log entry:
4 h 22 min 29 s
